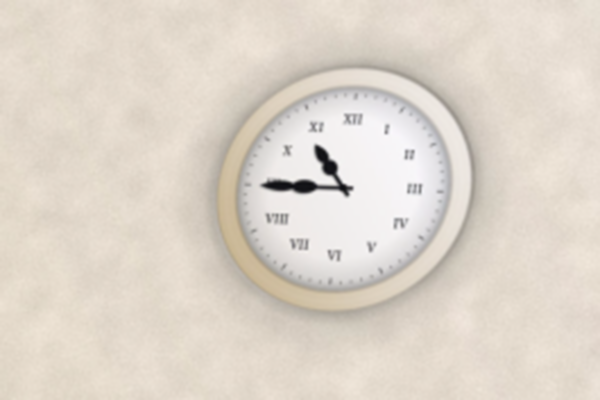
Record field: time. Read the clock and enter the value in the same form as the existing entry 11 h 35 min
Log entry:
10 h 45 min
